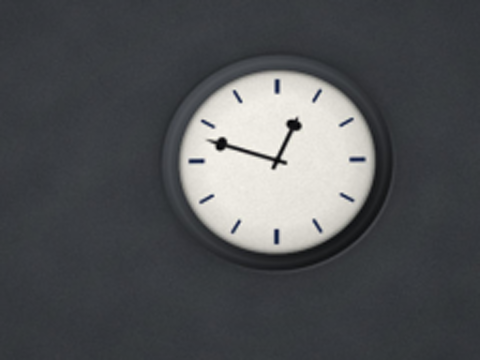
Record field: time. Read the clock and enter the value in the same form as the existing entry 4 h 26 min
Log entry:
12 h 48 min
